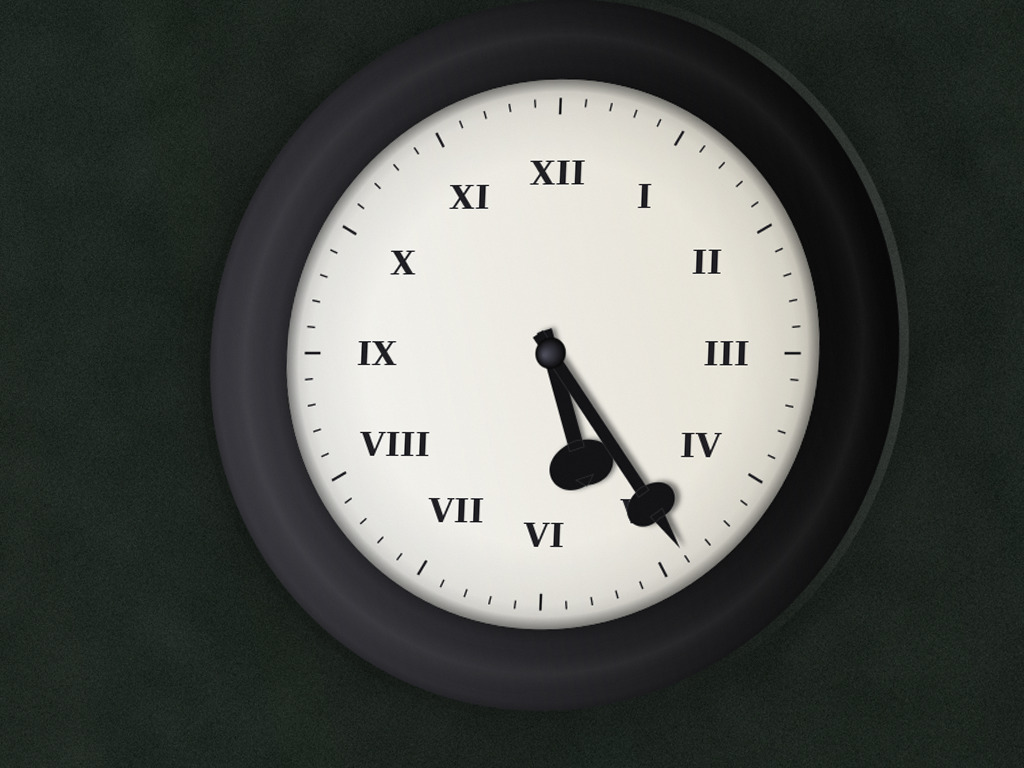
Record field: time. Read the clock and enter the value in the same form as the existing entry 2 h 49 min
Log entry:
5 h 24 min
